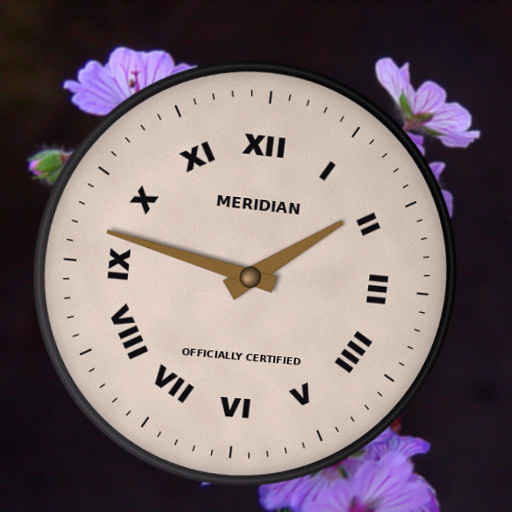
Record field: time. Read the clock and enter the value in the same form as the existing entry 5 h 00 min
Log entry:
1 h 47 min
